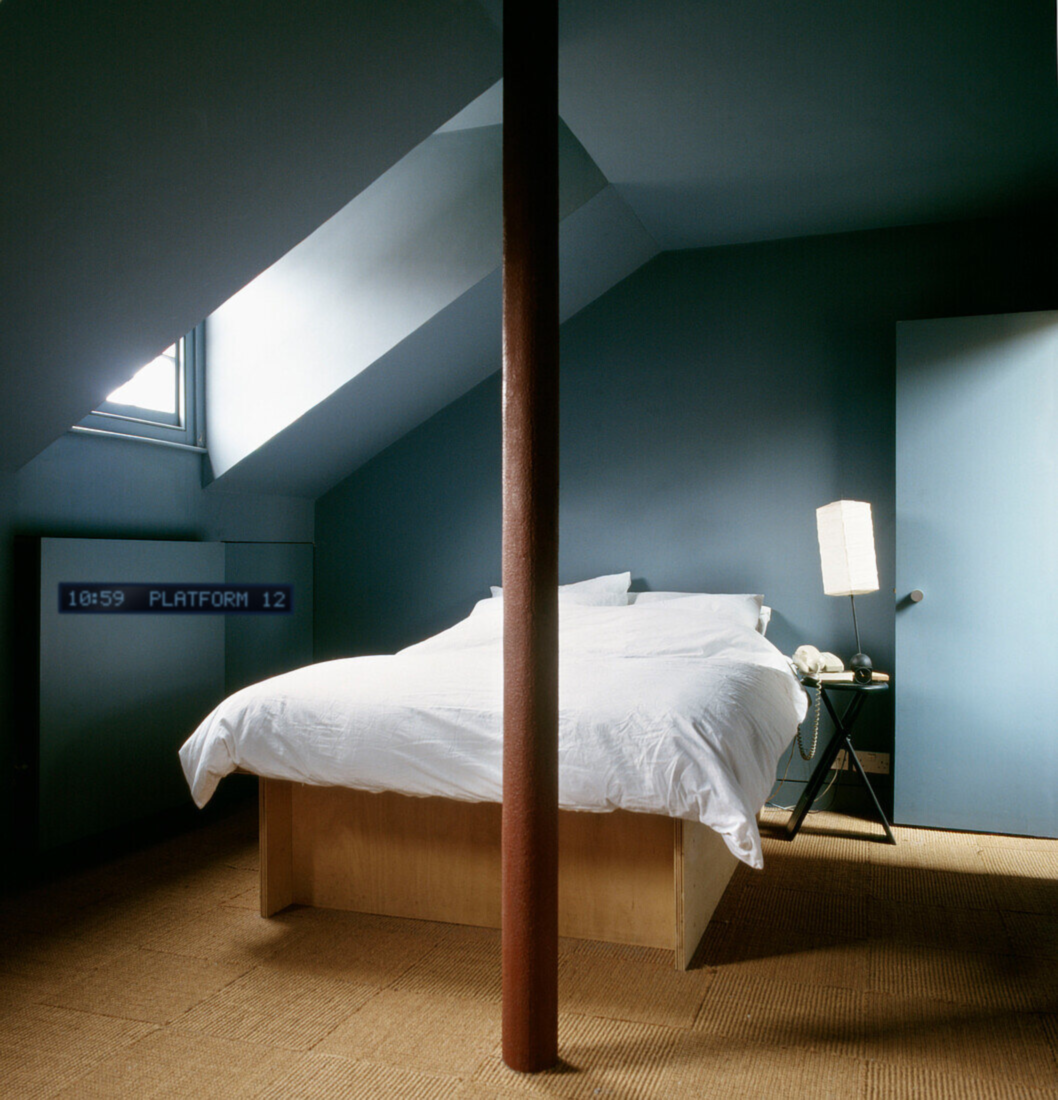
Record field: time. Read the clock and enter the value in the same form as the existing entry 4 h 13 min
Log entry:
10 h 59 min
